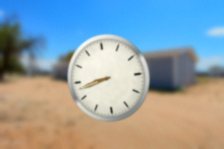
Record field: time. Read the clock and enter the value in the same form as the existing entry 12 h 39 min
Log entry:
8 h 43 min
